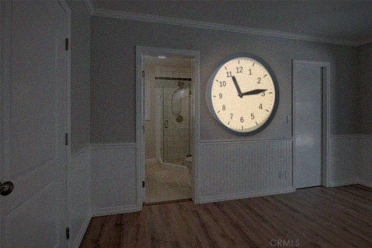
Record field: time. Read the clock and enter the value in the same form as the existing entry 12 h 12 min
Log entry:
11 h 14 min
